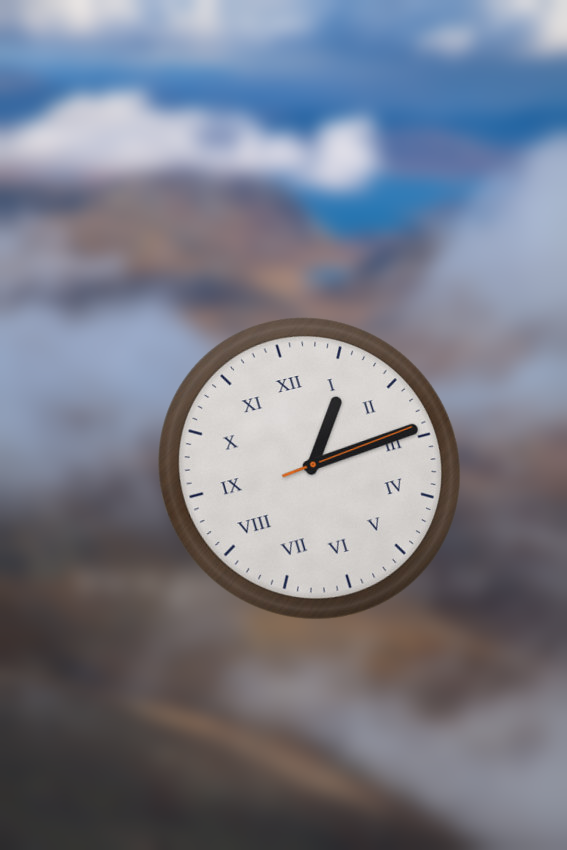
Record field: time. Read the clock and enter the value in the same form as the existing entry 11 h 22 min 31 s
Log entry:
1 h 14 min 14 s
